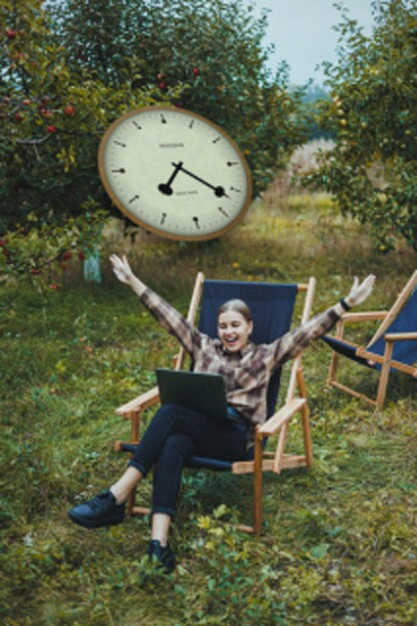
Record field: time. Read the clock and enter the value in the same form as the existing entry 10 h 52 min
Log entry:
7 h 22 min
